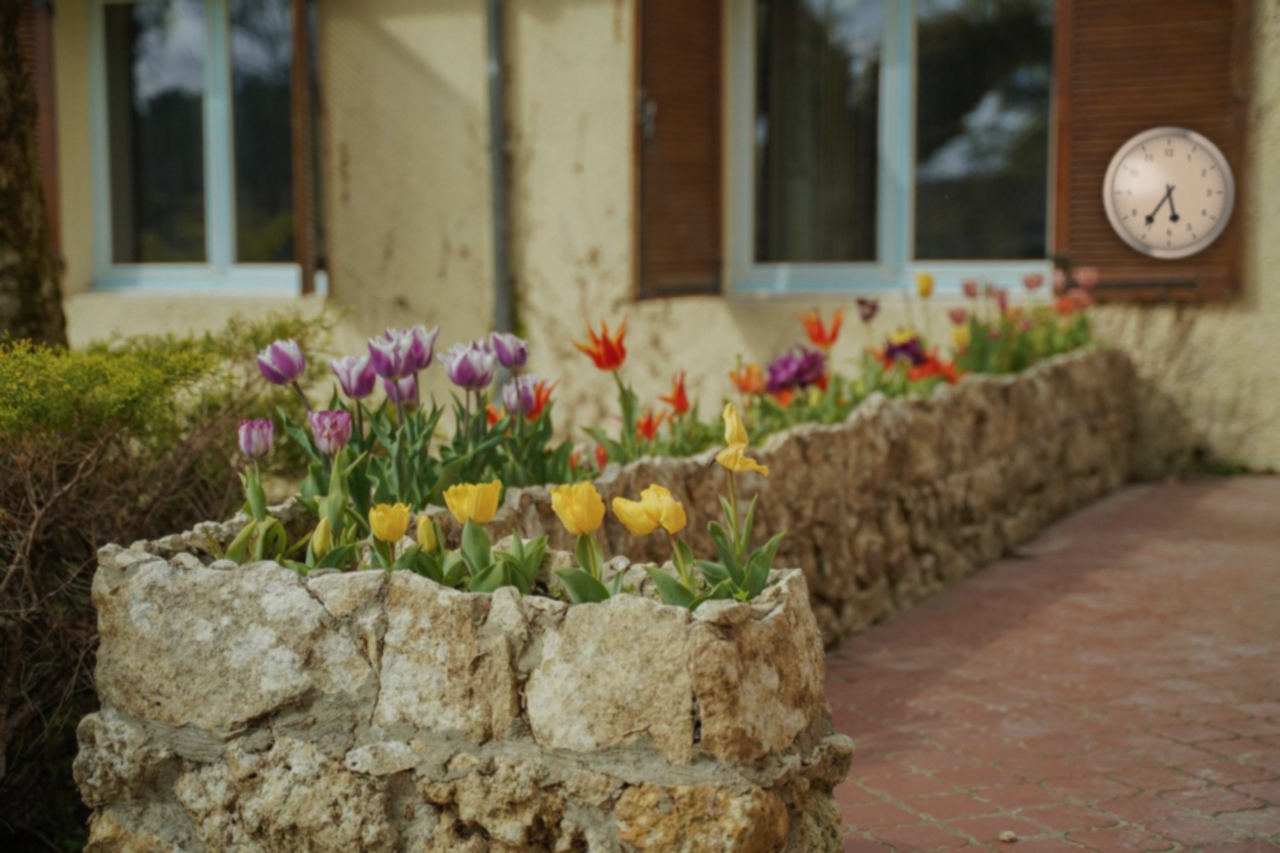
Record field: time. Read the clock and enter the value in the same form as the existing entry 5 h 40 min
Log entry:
5 h 36 min
